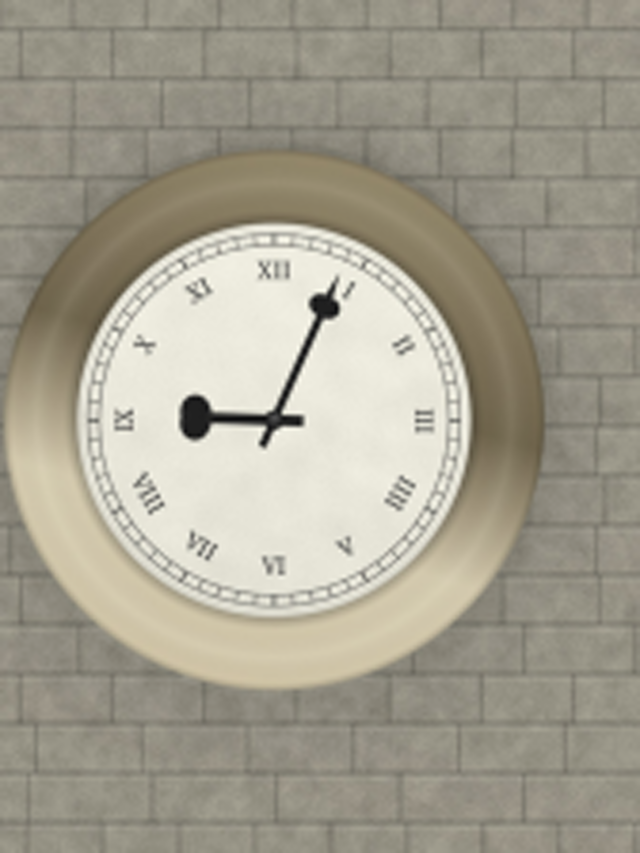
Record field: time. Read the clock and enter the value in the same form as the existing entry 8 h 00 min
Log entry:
9 h 04 min
